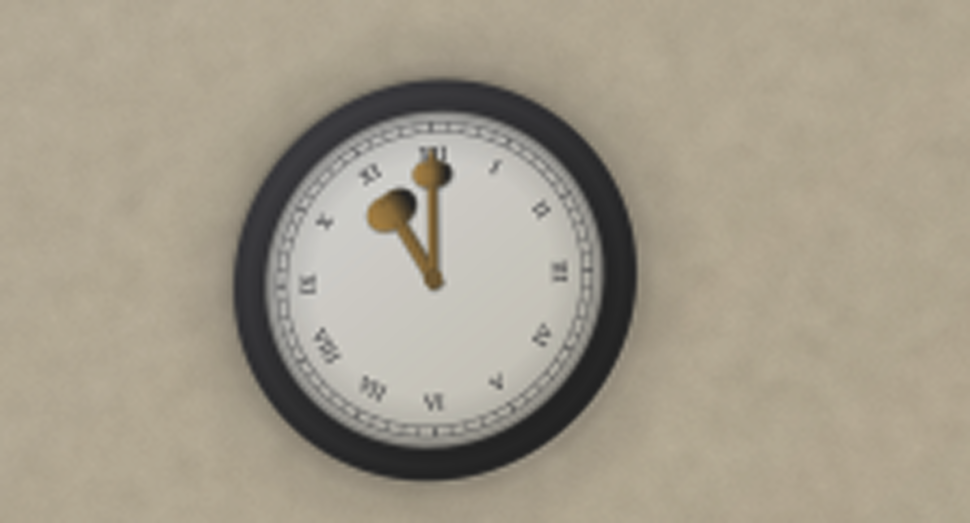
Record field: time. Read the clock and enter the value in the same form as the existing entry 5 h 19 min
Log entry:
11 h 00 min
